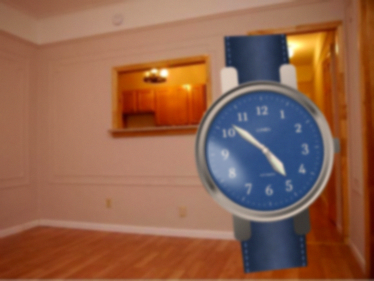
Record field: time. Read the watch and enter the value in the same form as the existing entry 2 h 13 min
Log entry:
4 h 52 min
